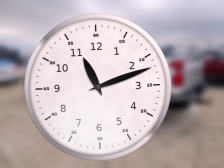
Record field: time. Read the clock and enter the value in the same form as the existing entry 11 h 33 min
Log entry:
11 h 12 min
